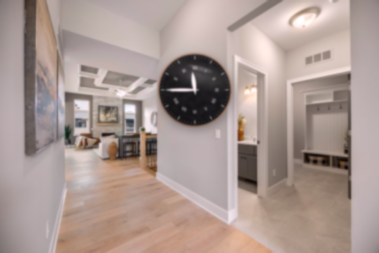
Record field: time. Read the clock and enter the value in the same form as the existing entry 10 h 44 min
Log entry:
11 h 45 min
